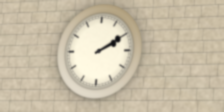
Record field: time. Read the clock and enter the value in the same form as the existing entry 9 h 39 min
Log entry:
2 h 10 min
